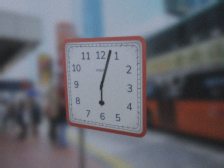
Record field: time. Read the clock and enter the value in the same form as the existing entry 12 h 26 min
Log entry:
6 h 03 min
